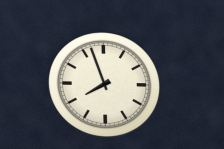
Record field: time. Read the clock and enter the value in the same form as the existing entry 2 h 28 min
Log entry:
7 h 57 min
